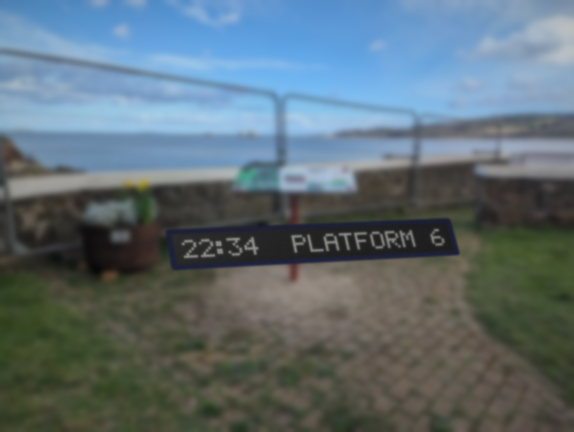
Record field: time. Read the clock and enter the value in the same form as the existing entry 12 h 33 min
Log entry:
22 h 34 min
